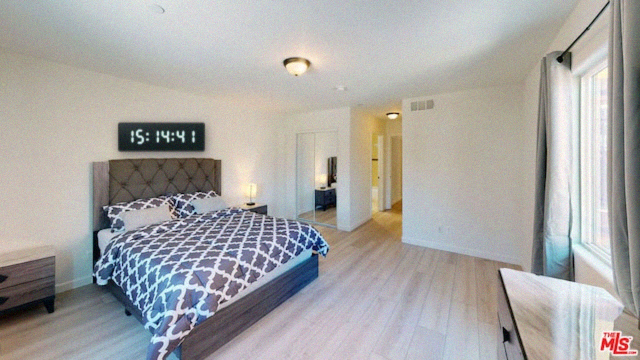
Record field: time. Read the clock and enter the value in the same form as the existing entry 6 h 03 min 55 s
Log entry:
15 h 14 min 41 s
